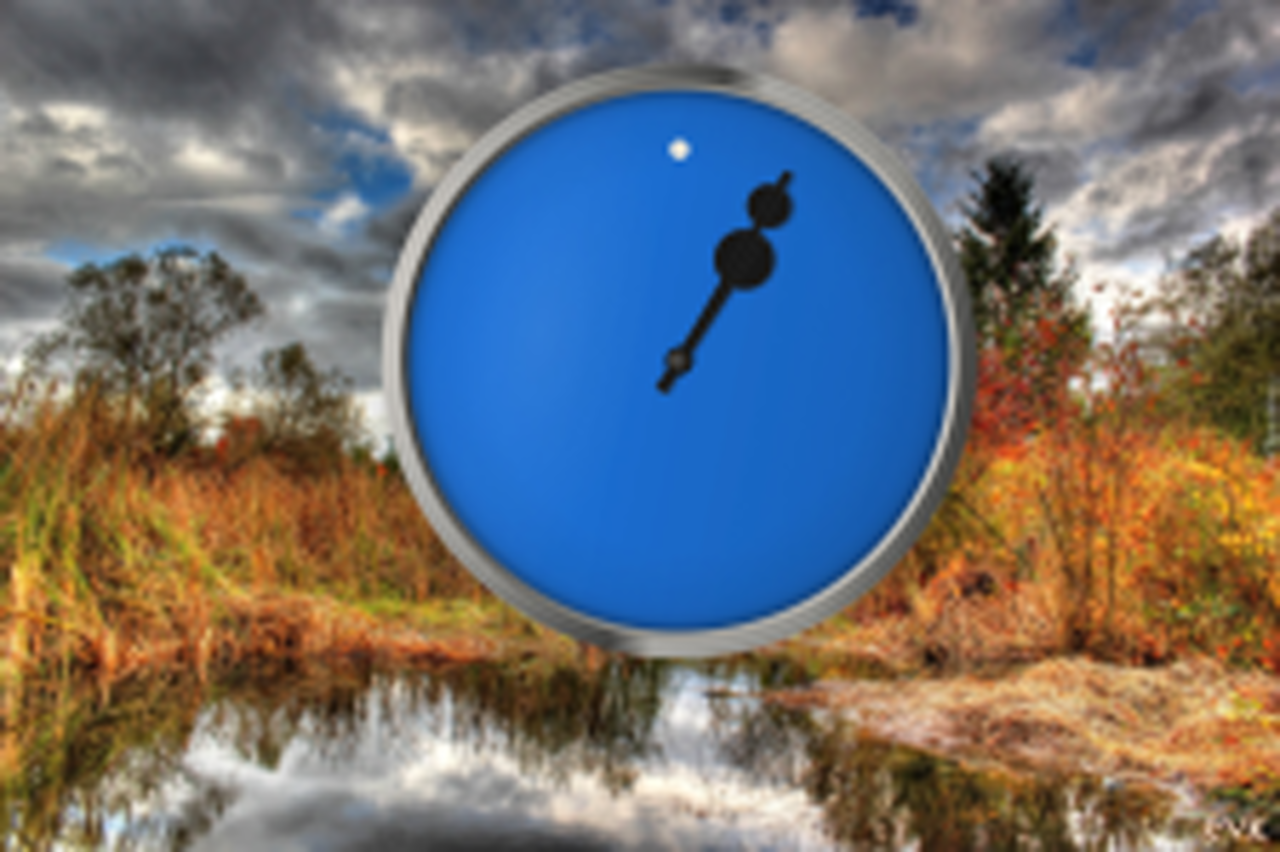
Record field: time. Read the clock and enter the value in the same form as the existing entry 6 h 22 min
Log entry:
1 h 05 min
